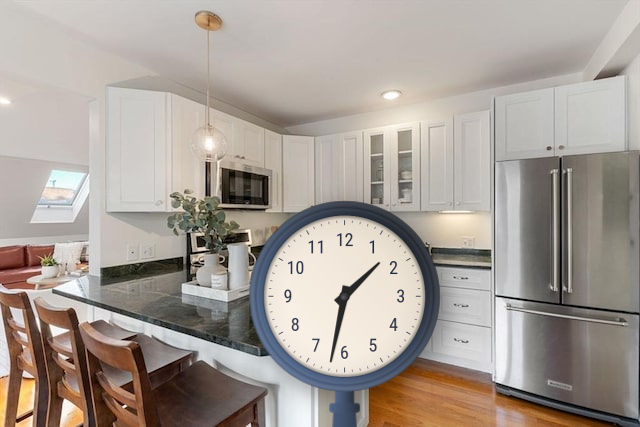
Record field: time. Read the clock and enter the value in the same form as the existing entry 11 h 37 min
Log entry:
1 h 32 min
